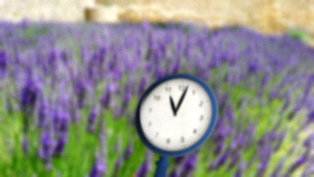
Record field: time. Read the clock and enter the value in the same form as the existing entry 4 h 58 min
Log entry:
11 h 02 min
